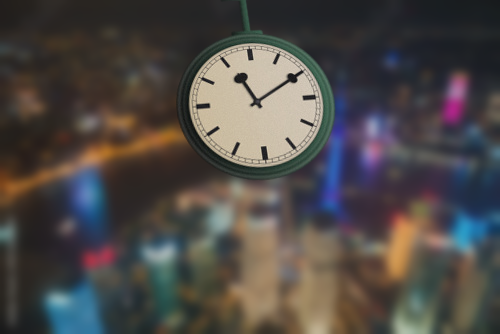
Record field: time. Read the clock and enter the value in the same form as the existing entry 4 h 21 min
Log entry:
11 h 10 min
